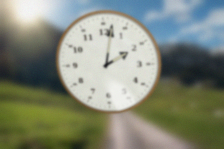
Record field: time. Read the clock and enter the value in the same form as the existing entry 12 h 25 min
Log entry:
2 h 02 min
